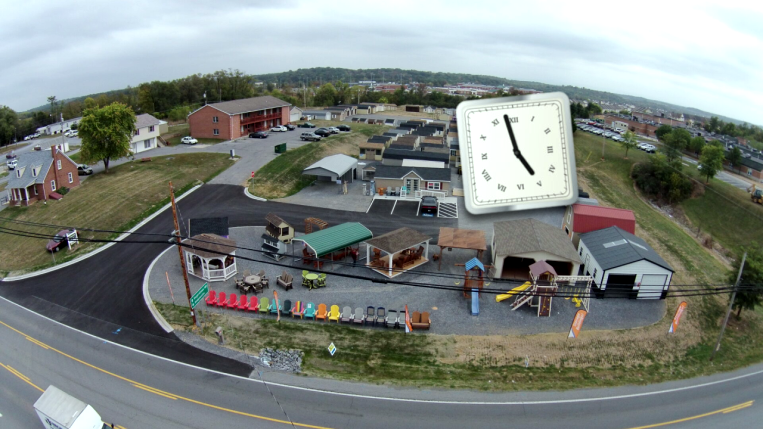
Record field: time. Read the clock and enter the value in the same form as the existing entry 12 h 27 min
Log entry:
4 h 58 min
